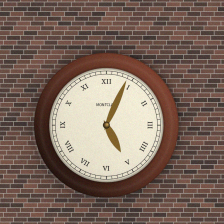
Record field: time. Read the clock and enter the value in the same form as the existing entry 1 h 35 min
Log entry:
5 h 04 min
